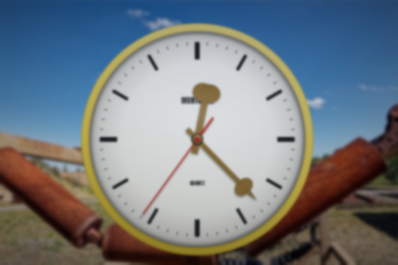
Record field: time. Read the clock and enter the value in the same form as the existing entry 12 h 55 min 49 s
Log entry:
12 h 22 min 36 s
